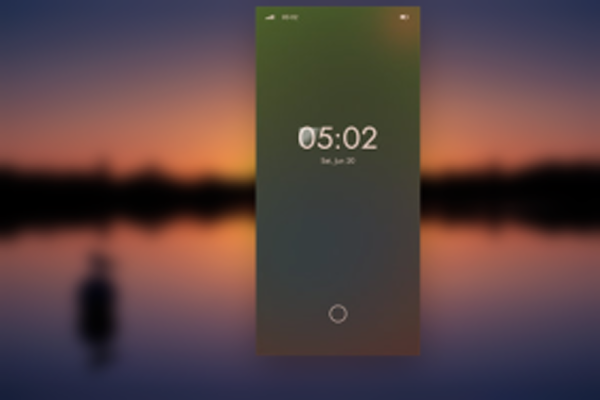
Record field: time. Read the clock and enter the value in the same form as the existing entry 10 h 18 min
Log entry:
5 h 02 min
